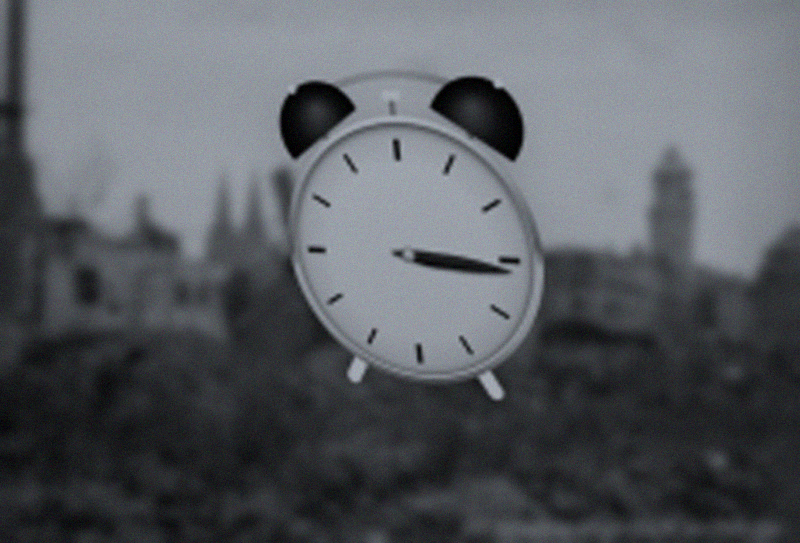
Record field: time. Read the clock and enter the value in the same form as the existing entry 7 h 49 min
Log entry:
3 h 16 min
